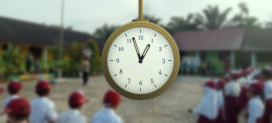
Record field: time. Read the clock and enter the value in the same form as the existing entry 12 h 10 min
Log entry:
12 h 57 min
